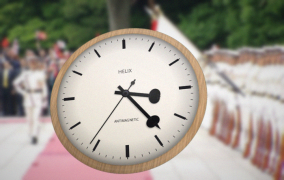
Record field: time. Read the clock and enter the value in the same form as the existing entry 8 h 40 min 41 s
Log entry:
3 h 23 min 36 s
